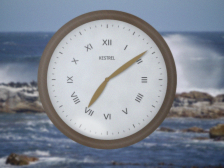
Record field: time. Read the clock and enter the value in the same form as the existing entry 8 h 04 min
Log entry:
7 h 09 min
